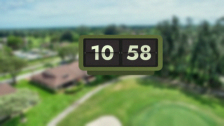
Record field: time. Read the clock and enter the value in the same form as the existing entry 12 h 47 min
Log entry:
10 h 58 min
